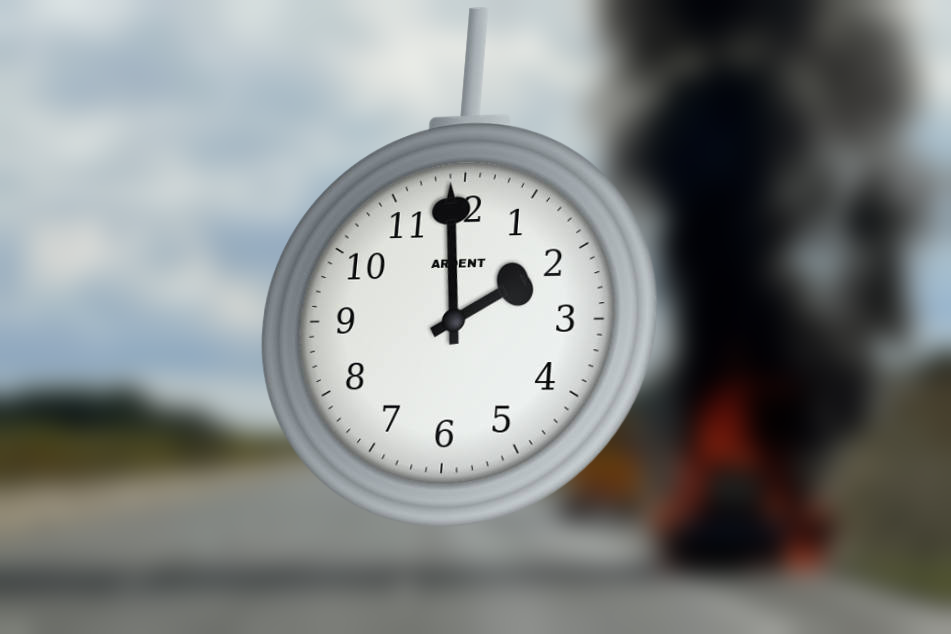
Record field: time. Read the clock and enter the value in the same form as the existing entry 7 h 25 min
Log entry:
1 h 59 min
